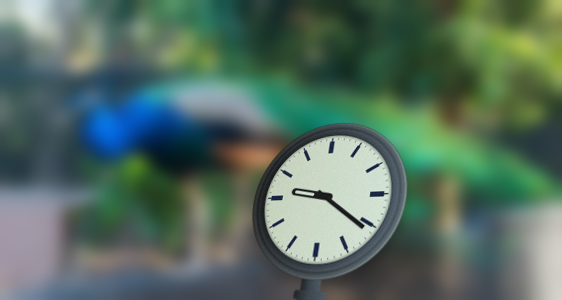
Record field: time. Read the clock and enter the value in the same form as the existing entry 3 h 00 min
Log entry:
9 h 21 min
